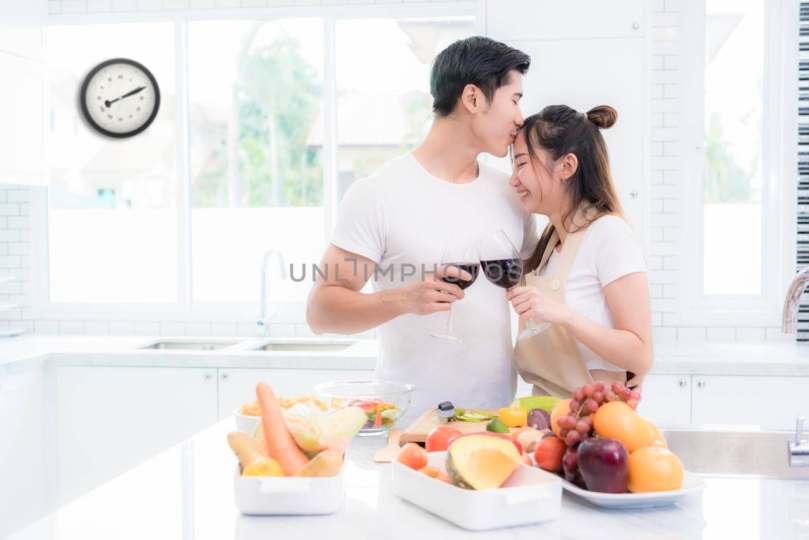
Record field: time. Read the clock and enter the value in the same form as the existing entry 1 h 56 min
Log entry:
8 h 11 min
